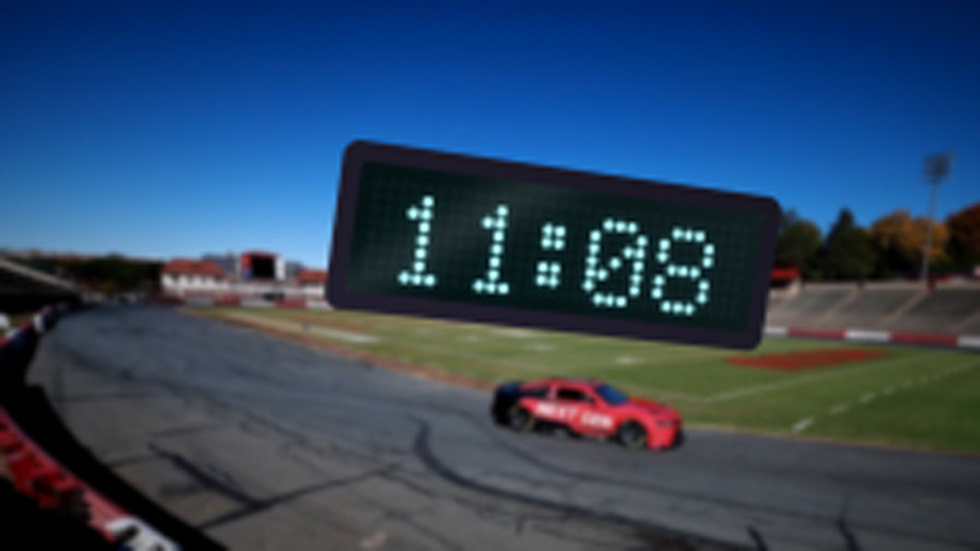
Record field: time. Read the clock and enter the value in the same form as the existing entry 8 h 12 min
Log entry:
11 h 08 min
